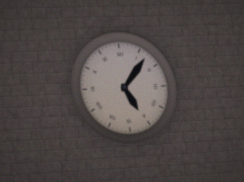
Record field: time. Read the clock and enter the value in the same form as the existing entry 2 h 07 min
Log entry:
5 h 07 min
